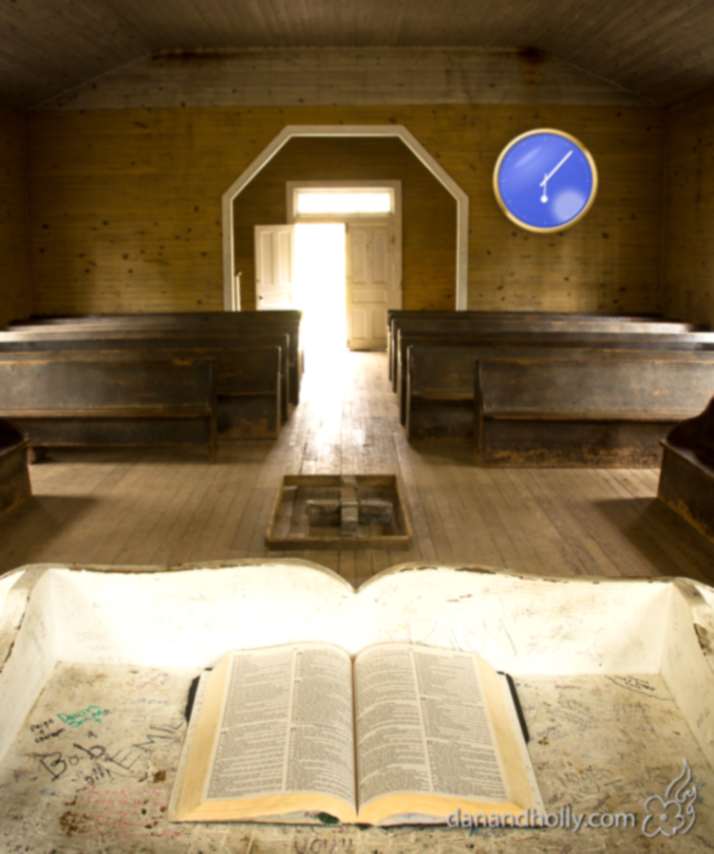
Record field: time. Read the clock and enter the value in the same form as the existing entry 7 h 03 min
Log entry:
6 h 07 min
